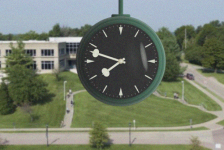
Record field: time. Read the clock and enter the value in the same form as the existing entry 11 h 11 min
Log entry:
7 h 48 min
